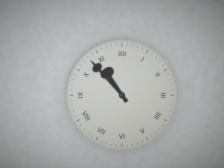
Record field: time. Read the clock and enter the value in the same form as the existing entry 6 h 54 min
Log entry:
10 h 53 min
